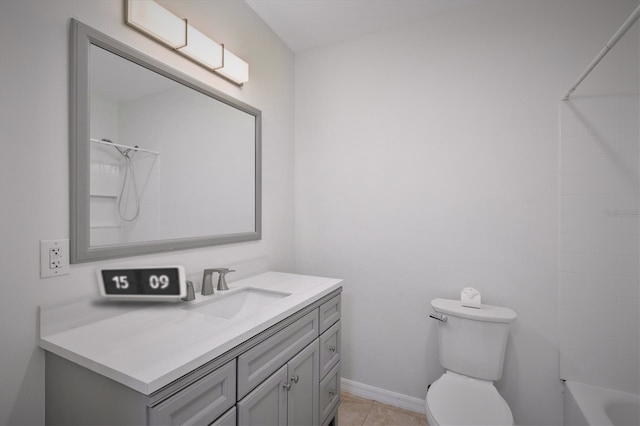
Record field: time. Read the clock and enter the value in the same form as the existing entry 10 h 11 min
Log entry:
15 h 09 min
